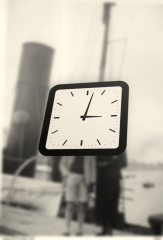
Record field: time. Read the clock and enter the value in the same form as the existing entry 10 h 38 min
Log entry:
3 h 02 min
